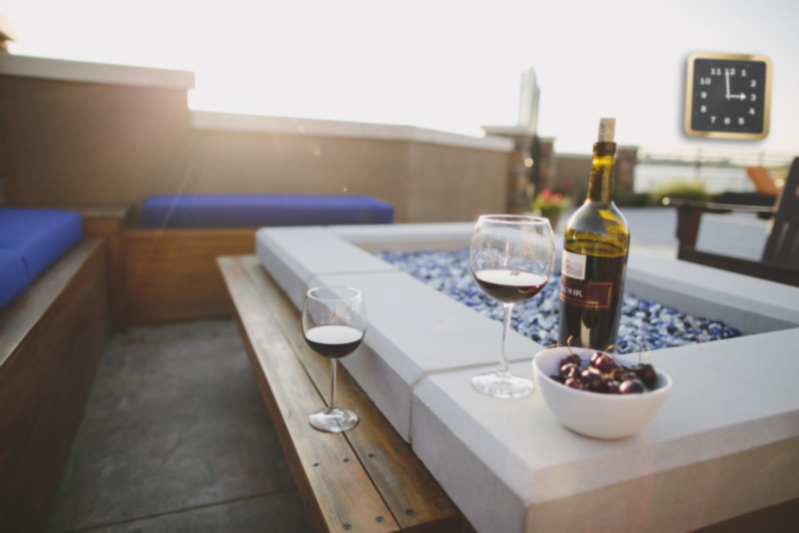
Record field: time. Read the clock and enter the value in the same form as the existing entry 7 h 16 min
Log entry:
2 h 59 min
